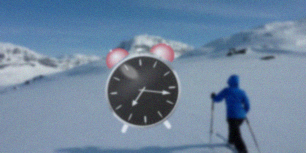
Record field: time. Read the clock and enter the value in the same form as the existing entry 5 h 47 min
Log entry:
7 h 17 min
